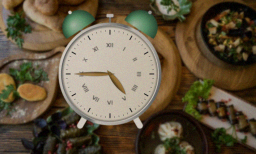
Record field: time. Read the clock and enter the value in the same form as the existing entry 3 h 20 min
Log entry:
4 h 45 min
